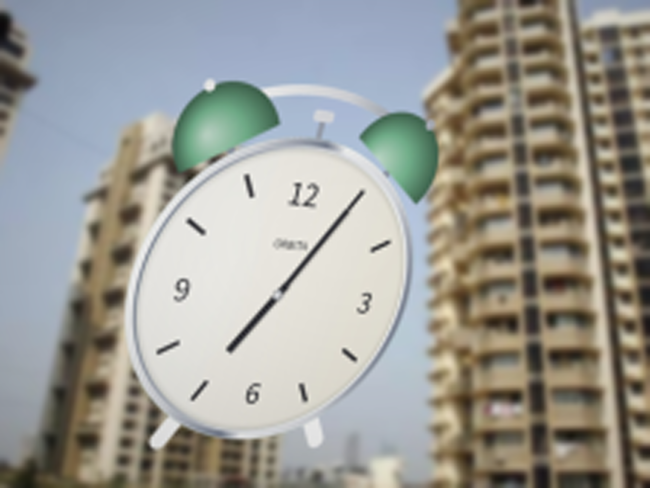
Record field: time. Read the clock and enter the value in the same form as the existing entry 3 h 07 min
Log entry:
7 h 05 min
